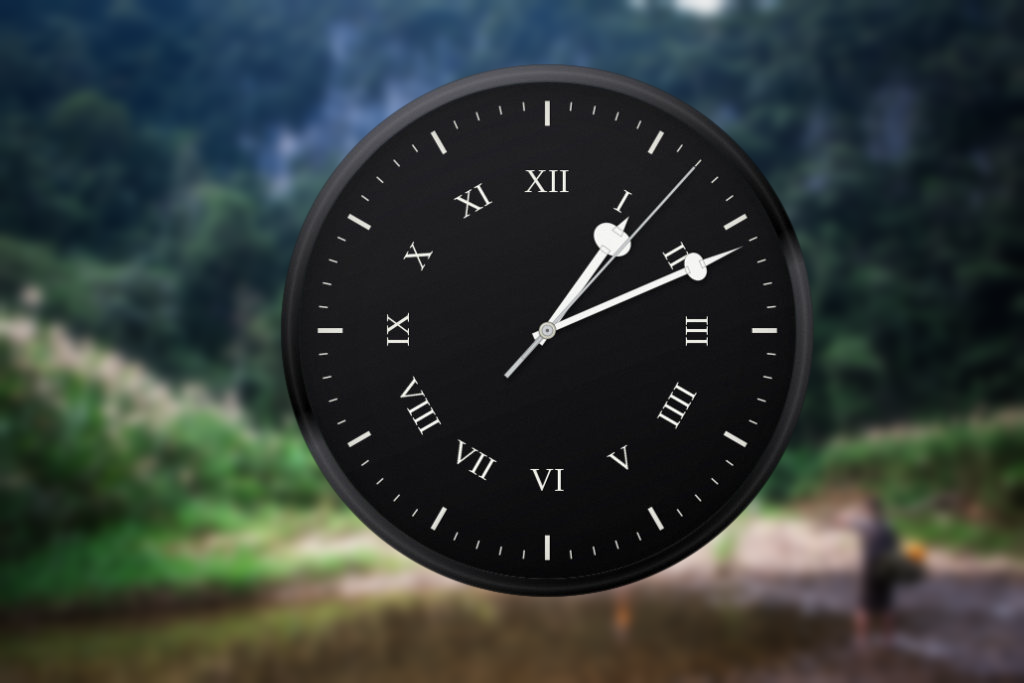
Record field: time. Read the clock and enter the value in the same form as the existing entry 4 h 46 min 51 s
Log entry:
1 h 11 min 07 s
